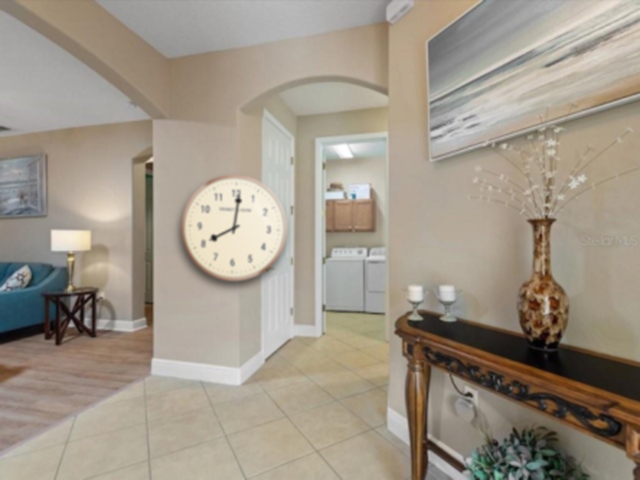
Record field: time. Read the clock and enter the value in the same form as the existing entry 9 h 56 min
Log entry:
8 h 01 min
